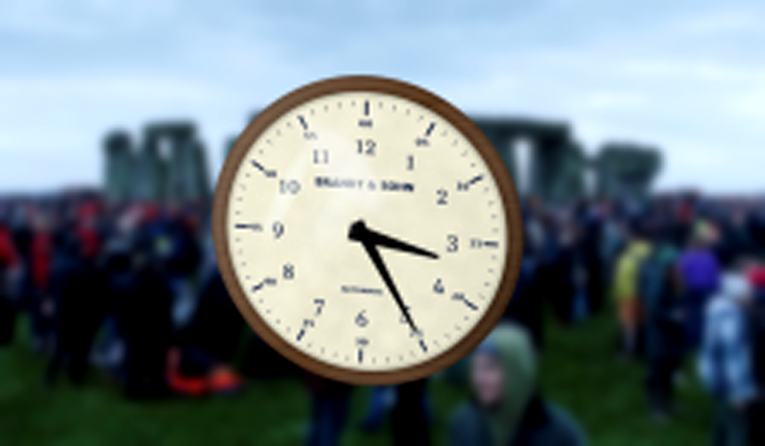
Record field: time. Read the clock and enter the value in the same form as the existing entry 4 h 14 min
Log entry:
3 h 25 min
